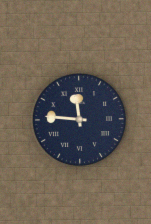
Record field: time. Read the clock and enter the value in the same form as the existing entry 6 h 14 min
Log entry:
11 h 46 min
